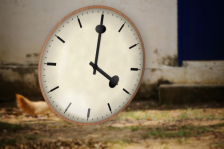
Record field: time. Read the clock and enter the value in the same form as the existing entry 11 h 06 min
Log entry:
4 h 00 min
